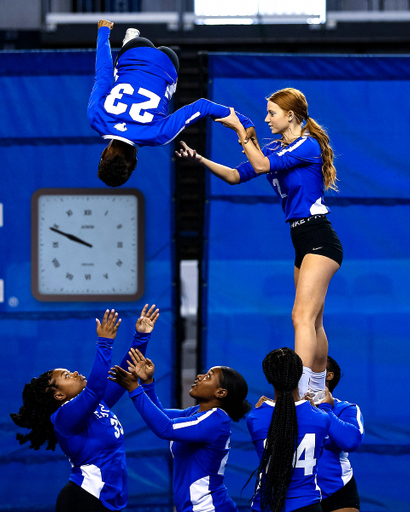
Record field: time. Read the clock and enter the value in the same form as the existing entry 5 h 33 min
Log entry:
9 h 49 min
